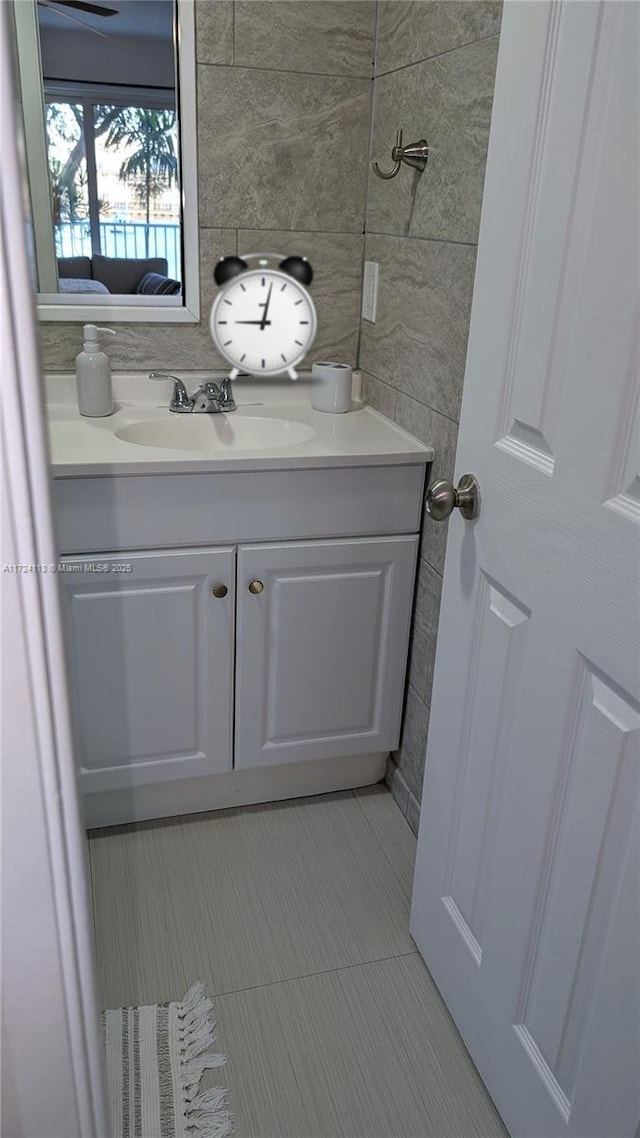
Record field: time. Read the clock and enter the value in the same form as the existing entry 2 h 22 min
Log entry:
9 h 02 min
